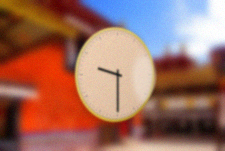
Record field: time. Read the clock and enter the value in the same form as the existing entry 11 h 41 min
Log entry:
9 h 30 min
